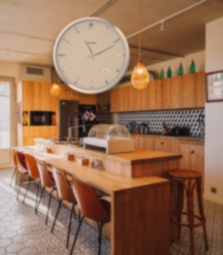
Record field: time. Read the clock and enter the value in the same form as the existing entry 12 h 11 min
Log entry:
11 h 11 min
